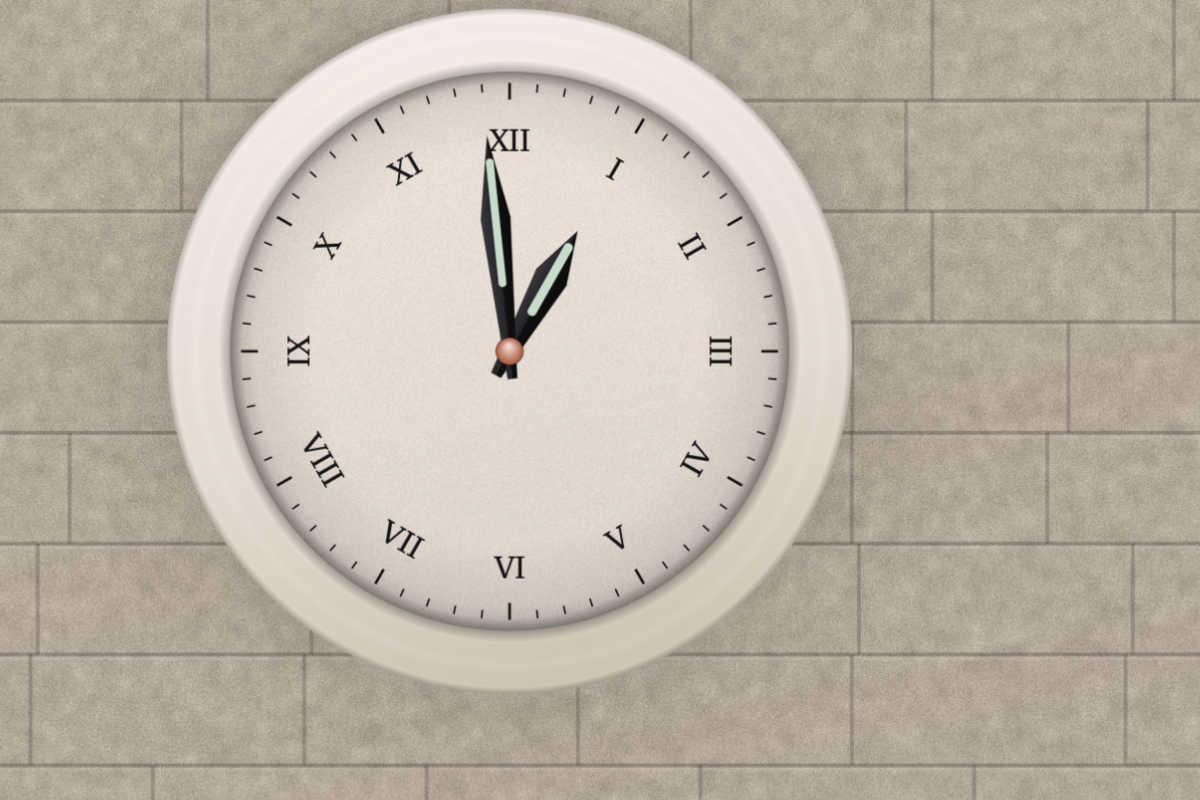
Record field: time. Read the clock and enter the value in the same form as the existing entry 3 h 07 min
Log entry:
12 h 59 min
